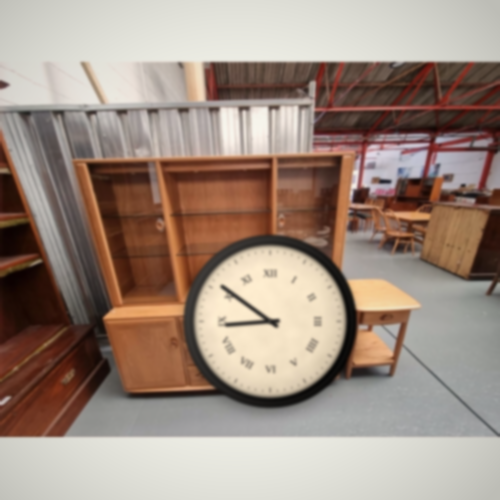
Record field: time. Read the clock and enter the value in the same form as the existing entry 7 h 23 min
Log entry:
8 h 51 min
